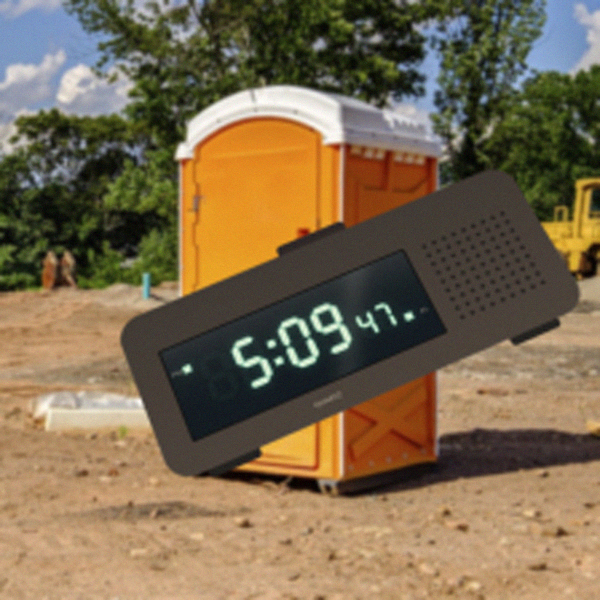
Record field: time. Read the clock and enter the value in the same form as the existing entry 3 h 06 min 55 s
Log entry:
5 h 09 min 47 s
